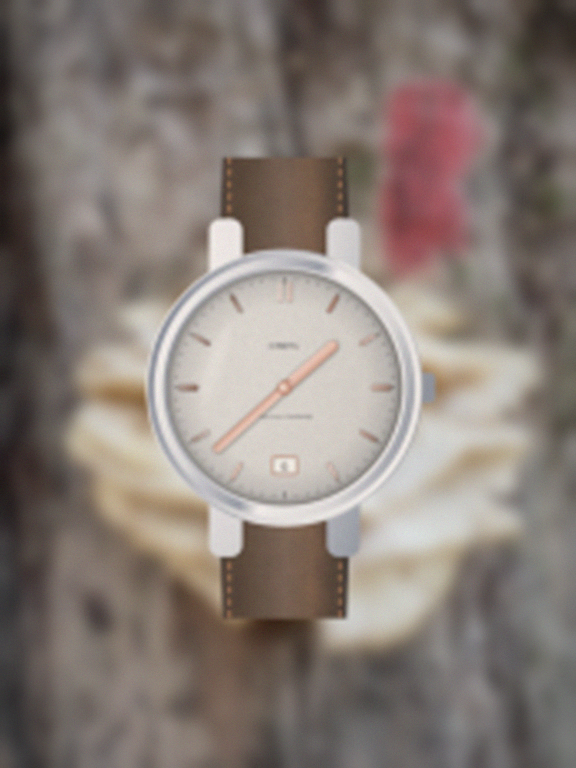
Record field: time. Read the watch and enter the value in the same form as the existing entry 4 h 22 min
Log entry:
1 h 38 min
